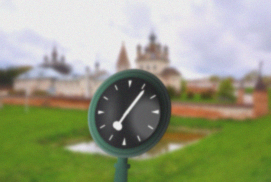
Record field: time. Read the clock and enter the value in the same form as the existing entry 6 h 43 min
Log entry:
7 h 06 min
